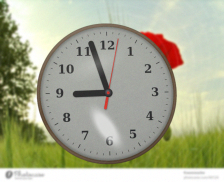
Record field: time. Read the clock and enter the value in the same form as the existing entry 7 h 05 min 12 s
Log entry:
8 h 57 min 02 s
